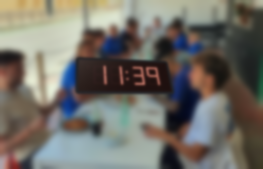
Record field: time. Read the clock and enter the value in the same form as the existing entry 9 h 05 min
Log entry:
11 h 39 min
